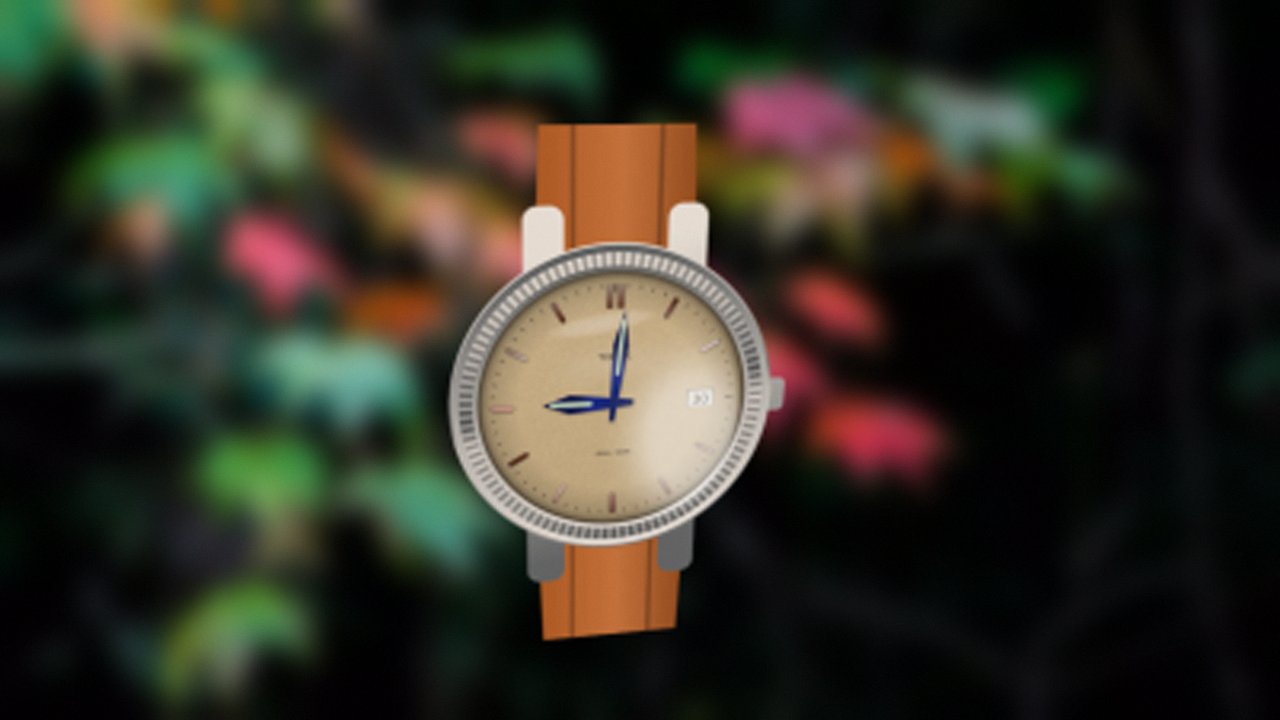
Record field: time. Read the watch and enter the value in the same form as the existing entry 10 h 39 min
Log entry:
9 h 01 min
